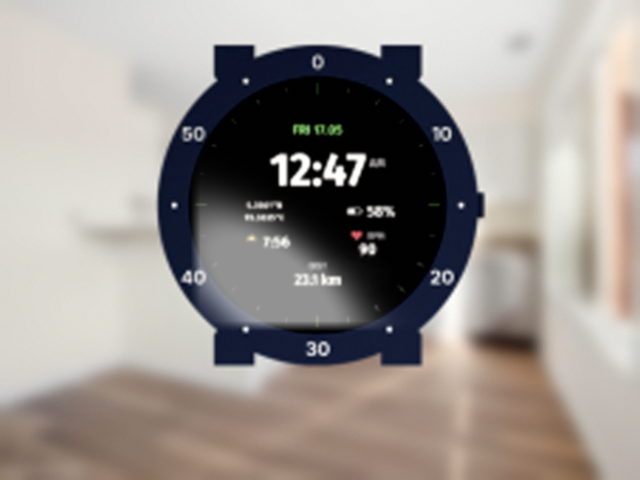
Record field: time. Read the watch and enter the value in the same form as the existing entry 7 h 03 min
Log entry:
12 h 47 min
